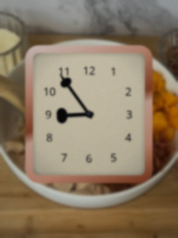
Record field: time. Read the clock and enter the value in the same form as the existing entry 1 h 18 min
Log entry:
8 h 54 min
